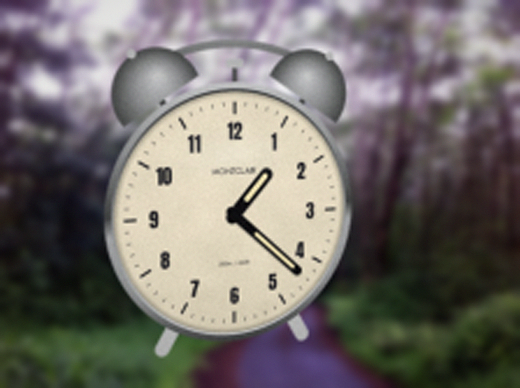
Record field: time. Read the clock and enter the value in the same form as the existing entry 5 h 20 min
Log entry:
1 h 22 min
